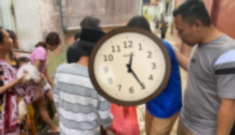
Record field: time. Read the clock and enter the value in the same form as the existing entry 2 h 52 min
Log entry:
12 h 25 min
